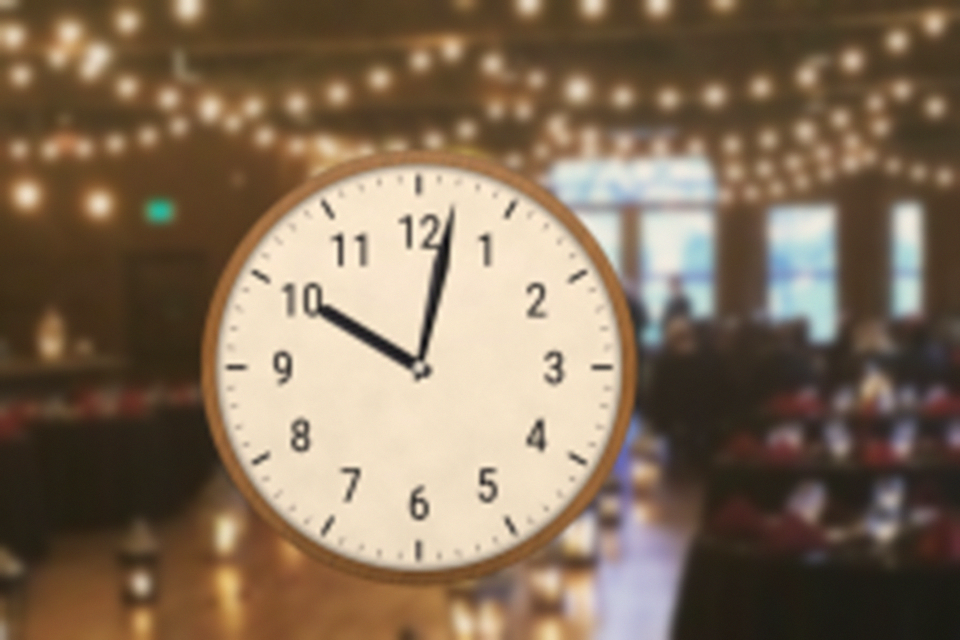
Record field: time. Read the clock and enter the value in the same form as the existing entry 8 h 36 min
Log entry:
10 h 02 min
